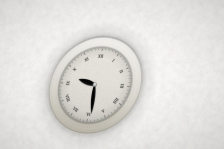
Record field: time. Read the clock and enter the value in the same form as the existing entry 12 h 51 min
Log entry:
9 h 29 min
